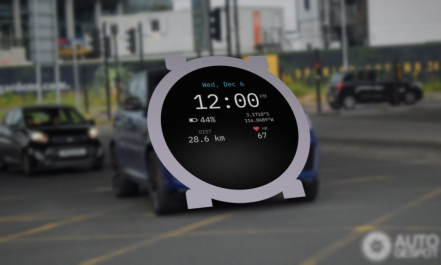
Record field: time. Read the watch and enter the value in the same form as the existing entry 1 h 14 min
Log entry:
12 h 00 min
